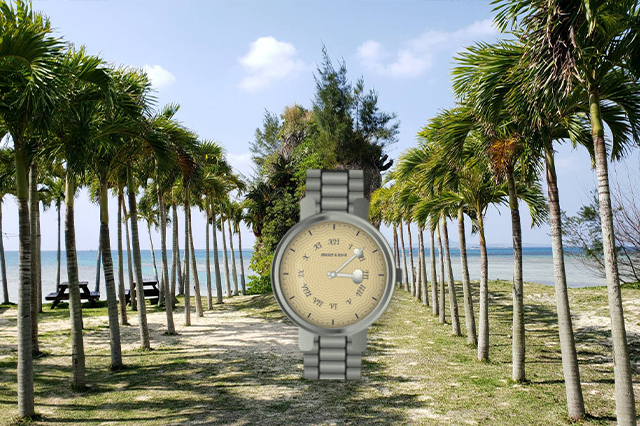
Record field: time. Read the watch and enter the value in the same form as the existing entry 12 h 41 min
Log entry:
3 h 08 min
